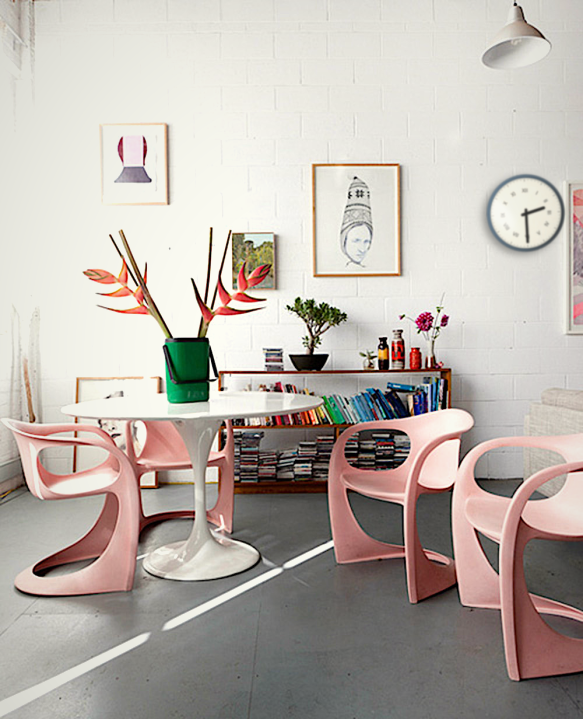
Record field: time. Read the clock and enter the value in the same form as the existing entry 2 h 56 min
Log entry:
2 h 30 min
